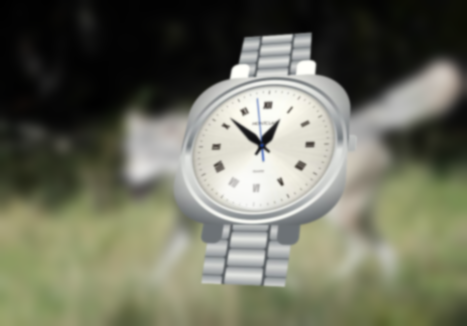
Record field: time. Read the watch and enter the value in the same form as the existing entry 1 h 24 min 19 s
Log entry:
12 h 51 min 58 s
